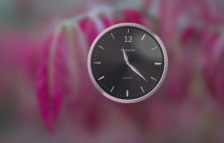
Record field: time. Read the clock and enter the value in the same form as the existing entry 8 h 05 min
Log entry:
11 h 22 min
